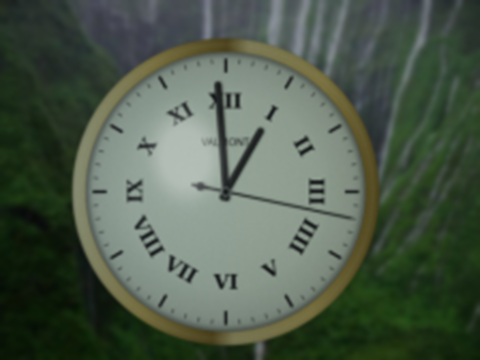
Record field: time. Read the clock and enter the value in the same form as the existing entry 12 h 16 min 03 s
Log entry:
12 h 59 min 17 s
